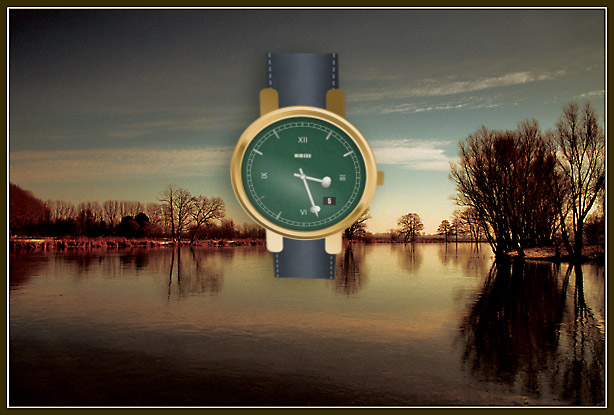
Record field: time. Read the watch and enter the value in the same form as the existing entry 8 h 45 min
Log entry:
3 h 27 min
